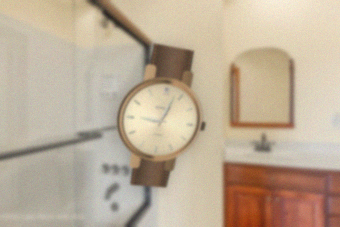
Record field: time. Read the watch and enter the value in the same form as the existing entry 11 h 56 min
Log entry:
9 h 03 min
